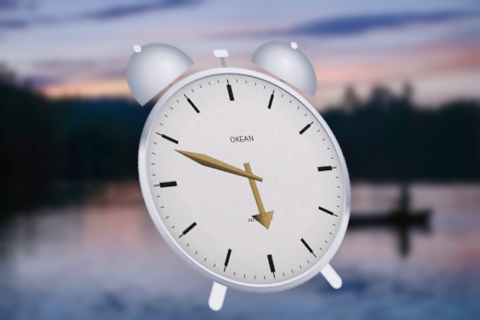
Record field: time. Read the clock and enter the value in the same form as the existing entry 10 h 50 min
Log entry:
5 h 49 min
